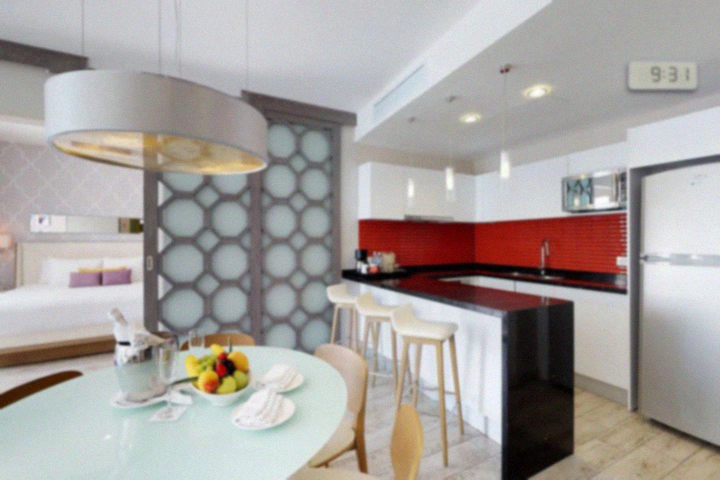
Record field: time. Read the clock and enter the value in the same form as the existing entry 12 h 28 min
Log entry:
9 h 31 min
